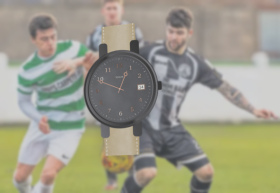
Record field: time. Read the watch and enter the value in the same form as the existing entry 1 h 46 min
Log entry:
12 h 49 min
